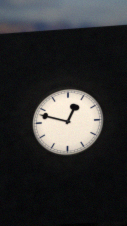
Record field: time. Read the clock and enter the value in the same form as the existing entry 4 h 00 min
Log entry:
12 h 48 min
